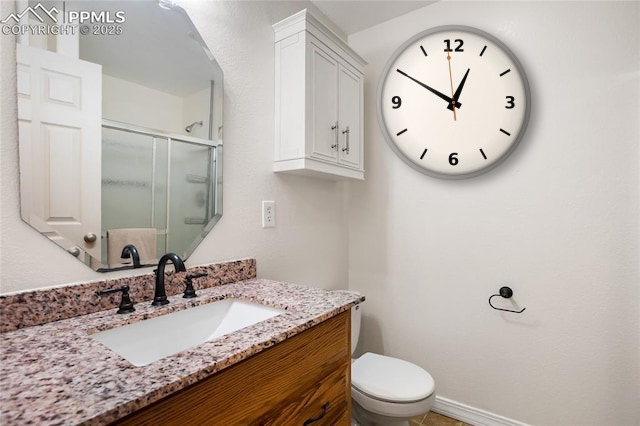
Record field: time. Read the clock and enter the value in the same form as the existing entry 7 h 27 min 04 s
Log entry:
12 h 49 min 59 s
